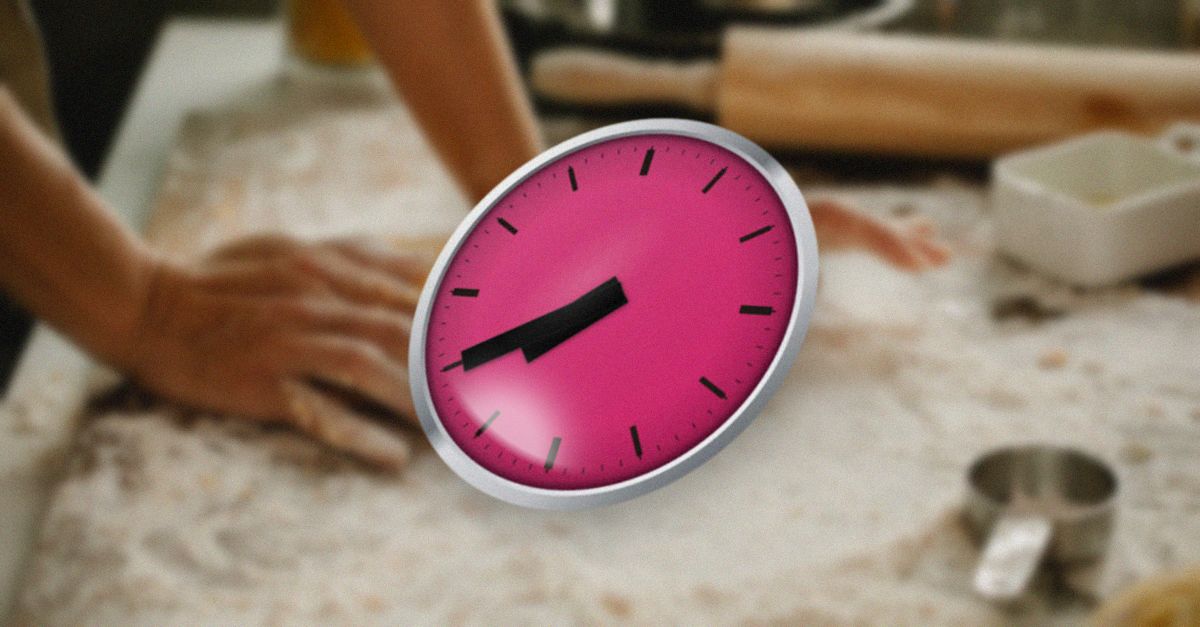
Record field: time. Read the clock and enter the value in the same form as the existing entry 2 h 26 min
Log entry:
7 h 40 min
